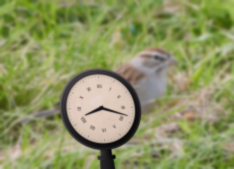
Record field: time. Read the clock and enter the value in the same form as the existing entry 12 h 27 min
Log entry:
8 h 18 min
